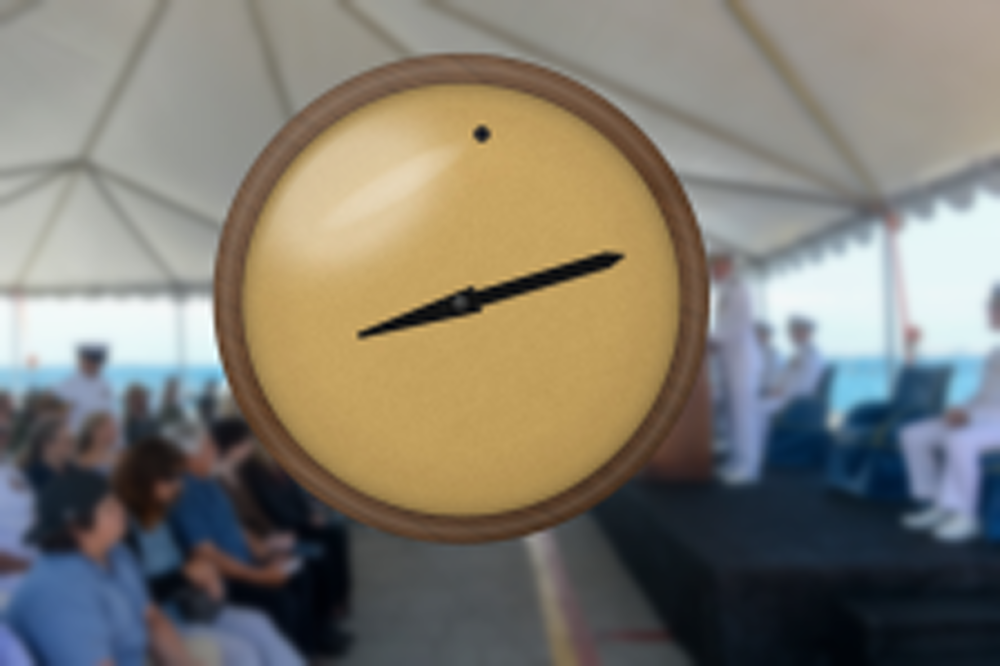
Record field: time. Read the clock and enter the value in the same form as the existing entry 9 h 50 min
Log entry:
8 h 11 min
